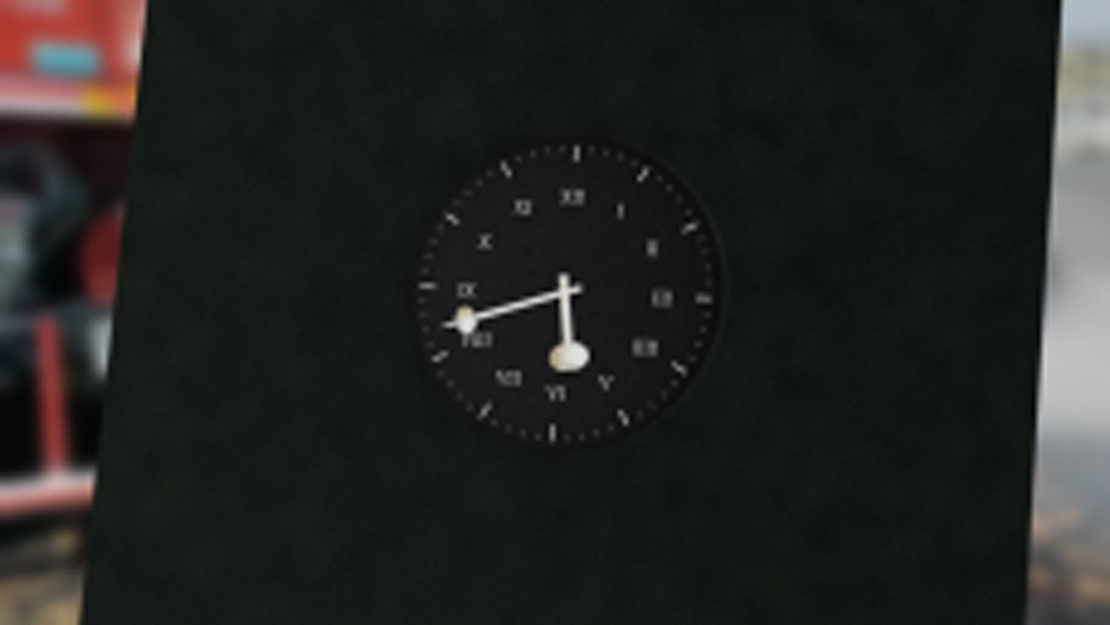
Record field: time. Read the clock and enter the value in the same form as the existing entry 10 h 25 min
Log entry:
5 h 42 min
